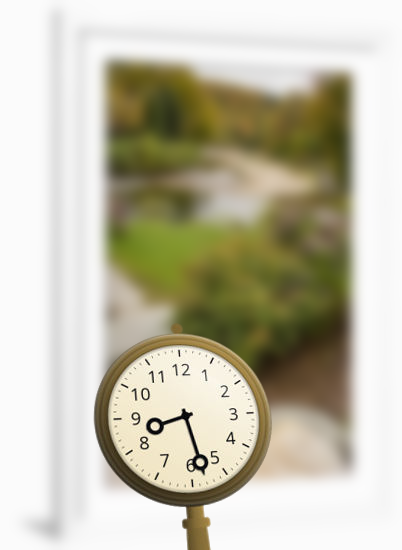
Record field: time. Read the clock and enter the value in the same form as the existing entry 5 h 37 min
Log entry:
8 h 28 min
